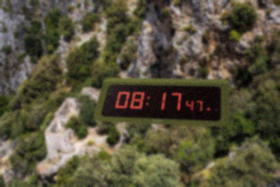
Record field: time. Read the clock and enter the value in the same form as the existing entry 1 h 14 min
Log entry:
8 h 17 min
